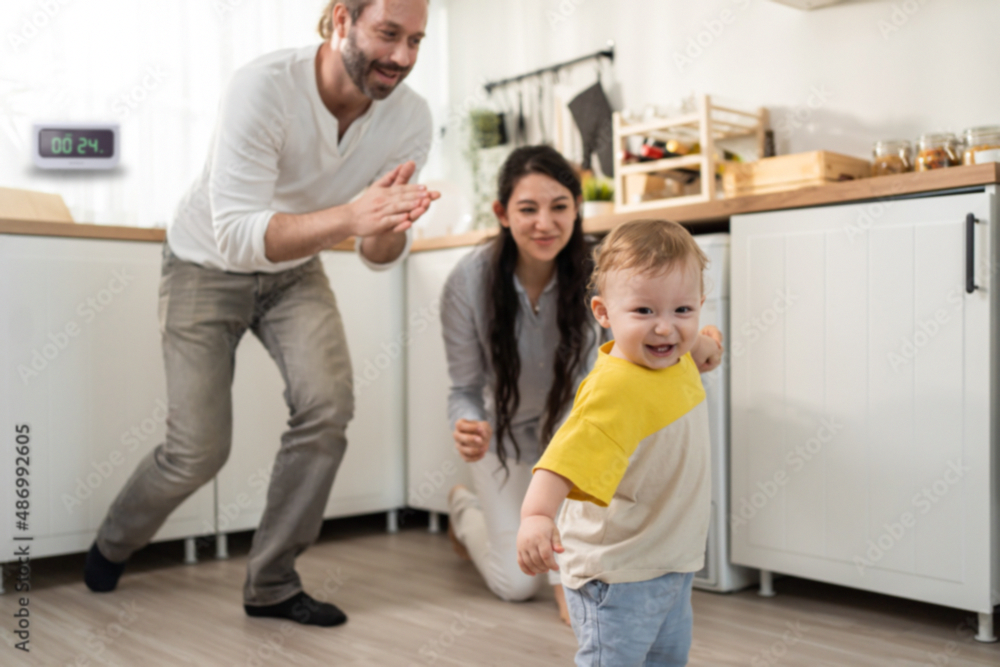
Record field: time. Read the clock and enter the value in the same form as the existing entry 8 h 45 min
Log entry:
0 h 24 min
